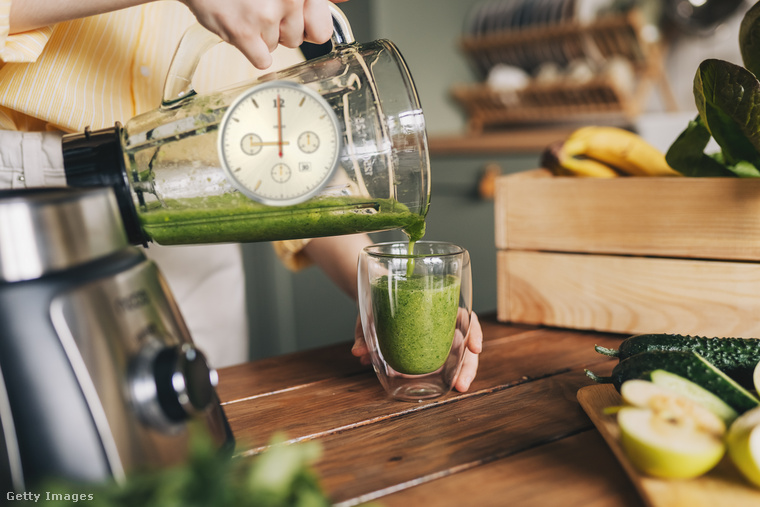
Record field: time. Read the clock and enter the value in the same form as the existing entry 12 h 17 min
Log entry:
9 h 00 min
